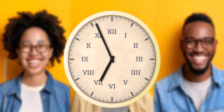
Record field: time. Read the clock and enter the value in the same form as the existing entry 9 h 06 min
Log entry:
6 h 56 min
